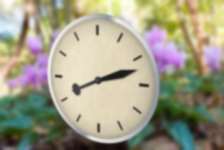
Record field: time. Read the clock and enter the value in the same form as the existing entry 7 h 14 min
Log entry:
8 h 12 min
